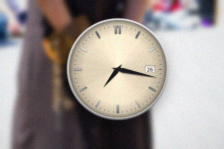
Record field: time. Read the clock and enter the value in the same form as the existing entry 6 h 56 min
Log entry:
7 h 17 min
